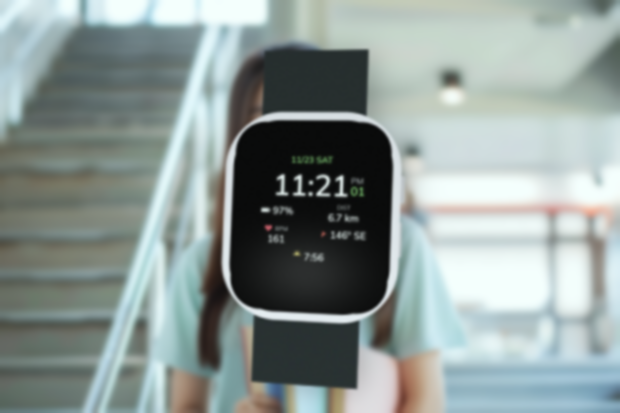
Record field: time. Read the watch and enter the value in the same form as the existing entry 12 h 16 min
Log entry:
11 h 21 min
